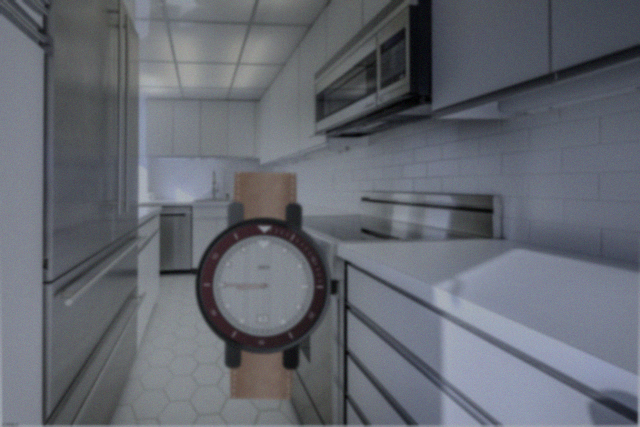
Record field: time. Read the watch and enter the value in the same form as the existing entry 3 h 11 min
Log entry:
8 h 45 min
